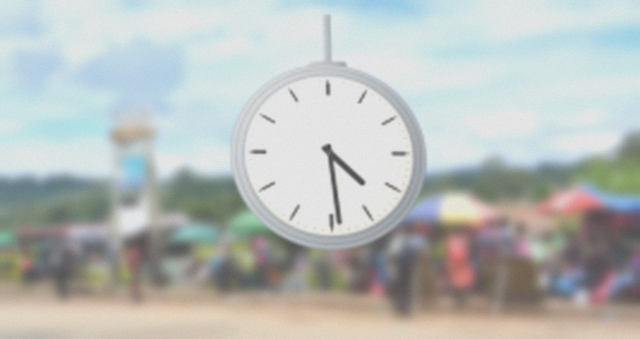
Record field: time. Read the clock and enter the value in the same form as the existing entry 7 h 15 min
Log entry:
4 h 29 min
